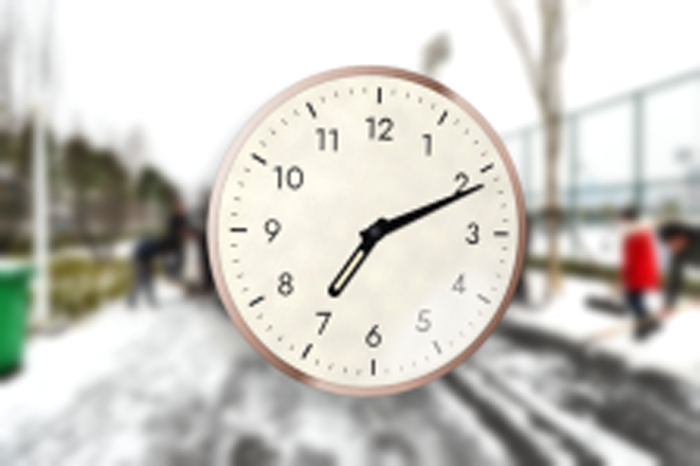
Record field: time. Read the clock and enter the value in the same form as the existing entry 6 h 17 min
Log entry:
7 h 11 min
